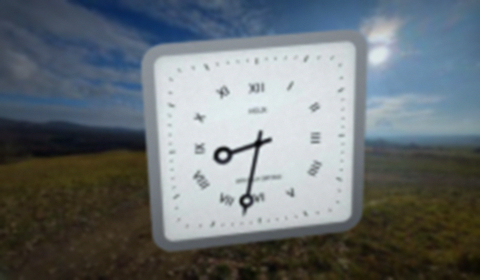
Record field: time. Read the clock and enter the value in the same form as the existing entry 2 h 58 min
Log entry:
8 h 32 min
